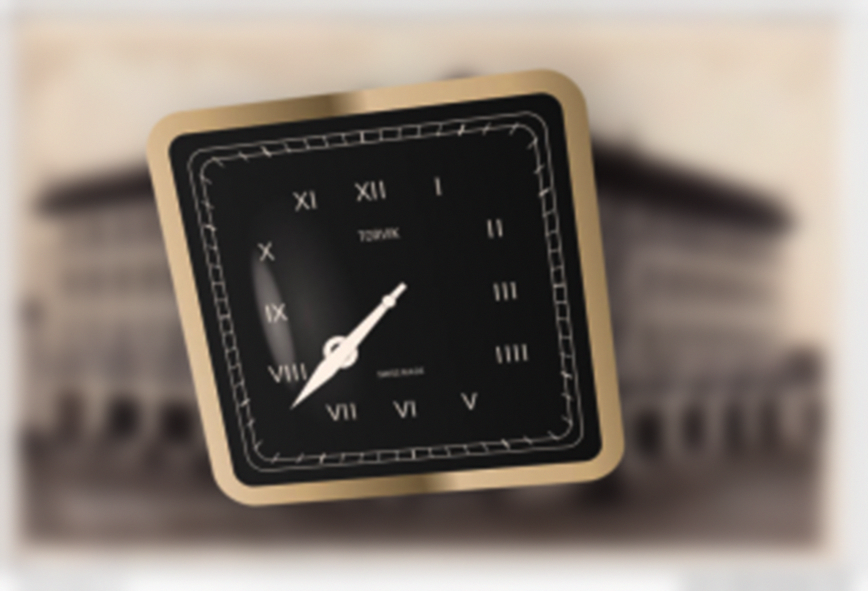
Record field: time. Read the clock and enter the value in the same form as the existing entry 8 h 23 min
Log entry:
7 h 38 min
